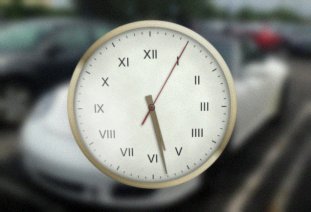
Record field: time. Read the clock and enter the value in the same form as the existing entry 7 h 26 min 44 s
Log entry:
5 h 28 min 05 s
